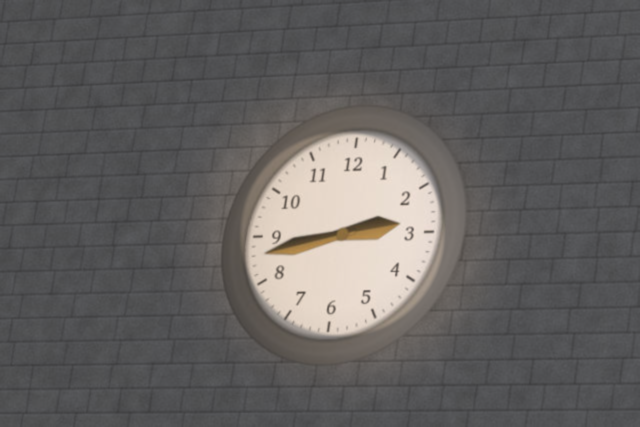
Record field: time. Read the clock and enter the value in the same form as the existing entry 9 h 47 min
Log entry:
2 h 43 min
